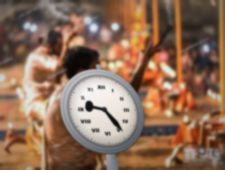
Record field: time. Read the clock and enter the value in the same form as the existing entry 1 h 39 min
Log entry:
9 h 24 min
